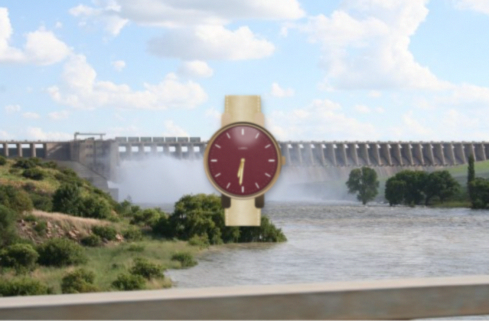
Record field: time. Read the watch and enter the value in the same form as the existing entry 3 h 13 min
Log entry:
6 h 31 min
